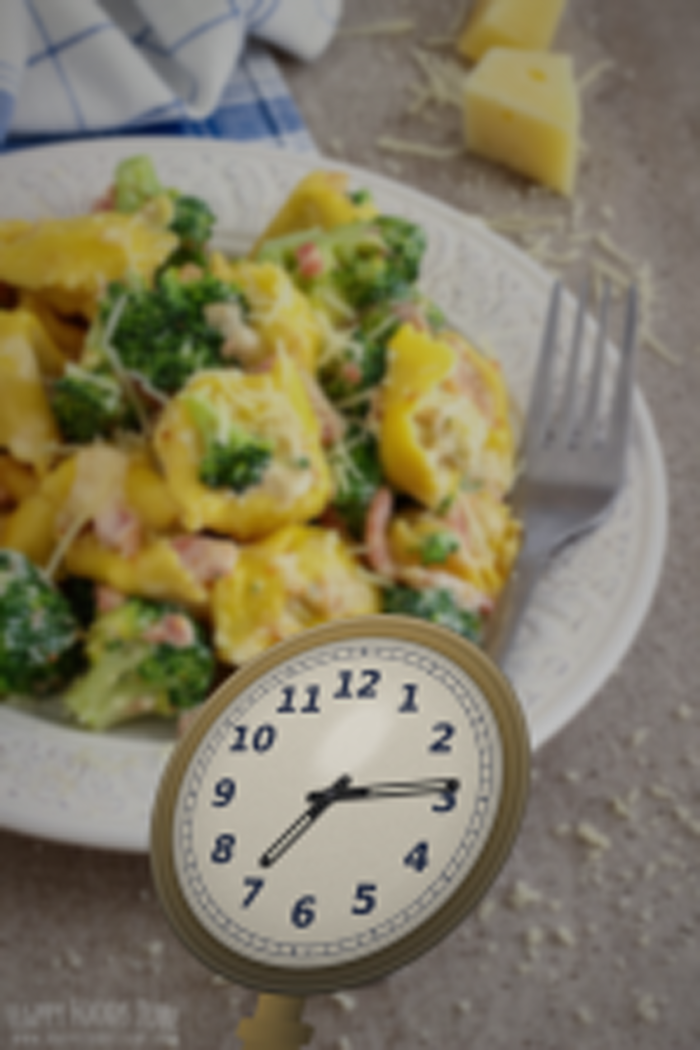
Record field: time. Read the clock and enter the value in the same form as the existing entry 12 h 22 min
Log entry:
7 h 14 min
